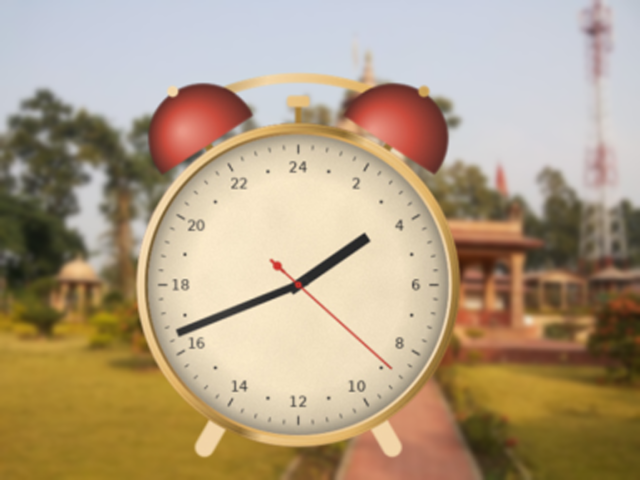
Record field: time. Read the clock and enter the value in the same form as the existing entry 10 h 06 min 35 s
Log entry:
3 h 41 min 22 s
